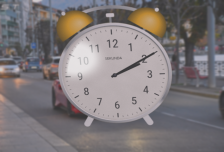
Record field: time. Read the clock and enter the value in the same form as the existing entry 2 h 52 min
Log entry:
2 h 10 min
